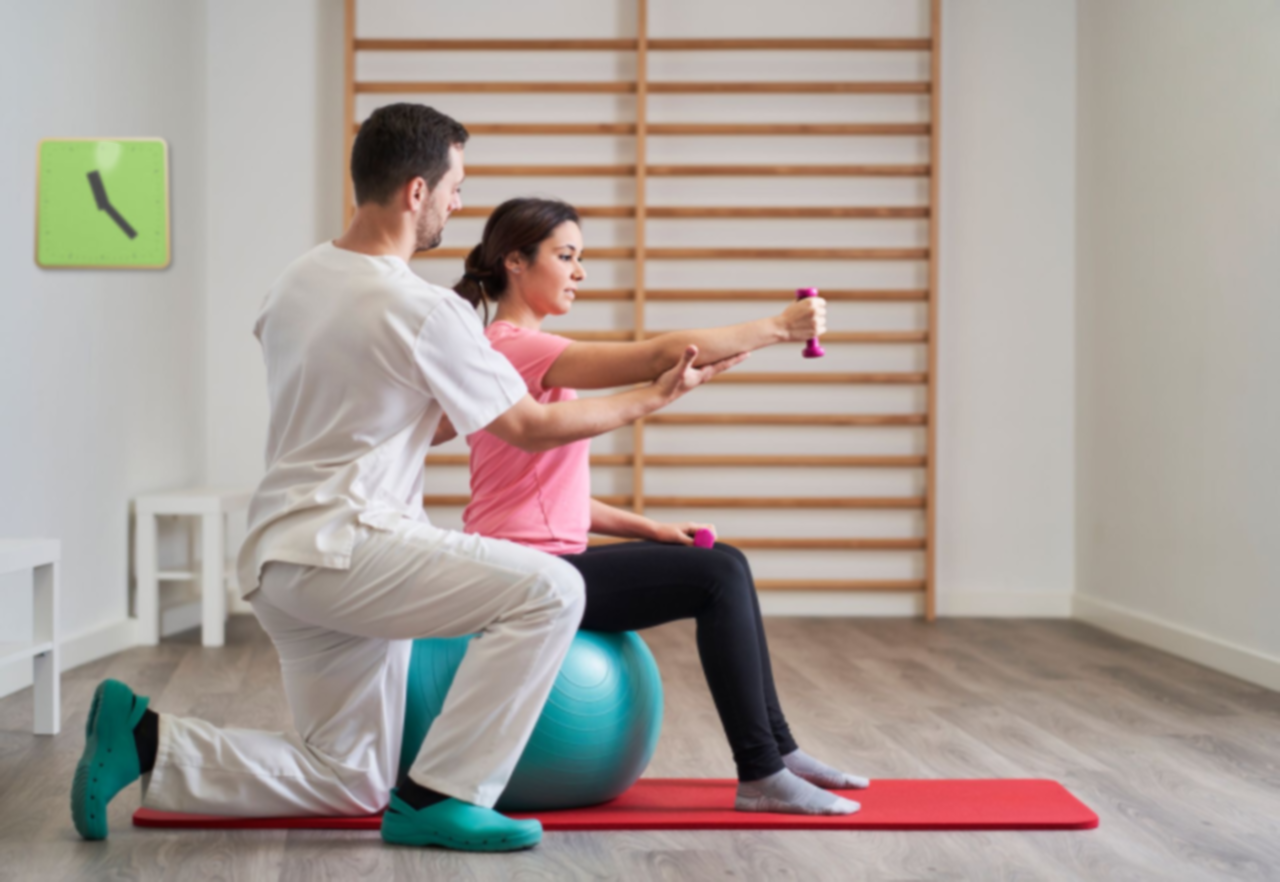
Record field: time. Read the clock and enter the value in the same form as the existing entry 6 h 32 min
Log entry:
11 h 23 min
